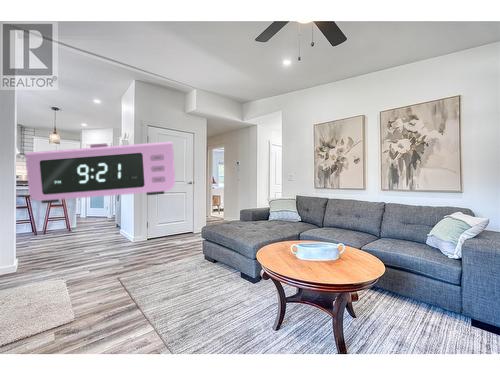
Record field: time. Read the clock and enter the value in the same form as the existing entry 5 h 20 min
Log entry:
9 h 21 min
